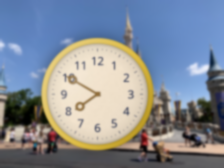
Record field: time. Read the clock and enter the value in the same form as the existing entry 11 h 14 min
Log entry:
7 h 50 min
